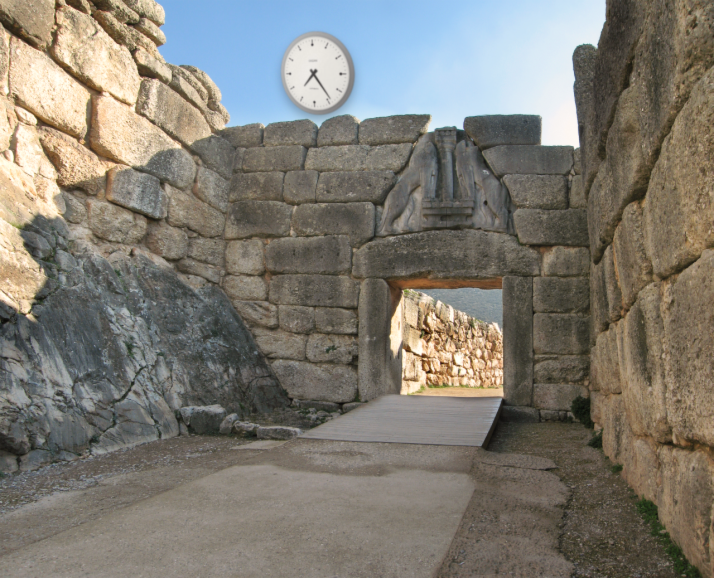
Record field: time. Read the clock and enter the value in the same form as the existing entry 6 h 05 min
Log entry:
7 h 24 min
